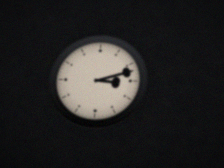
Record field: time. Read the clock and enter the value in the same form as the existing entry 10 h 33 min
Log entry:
3 h 12 min
